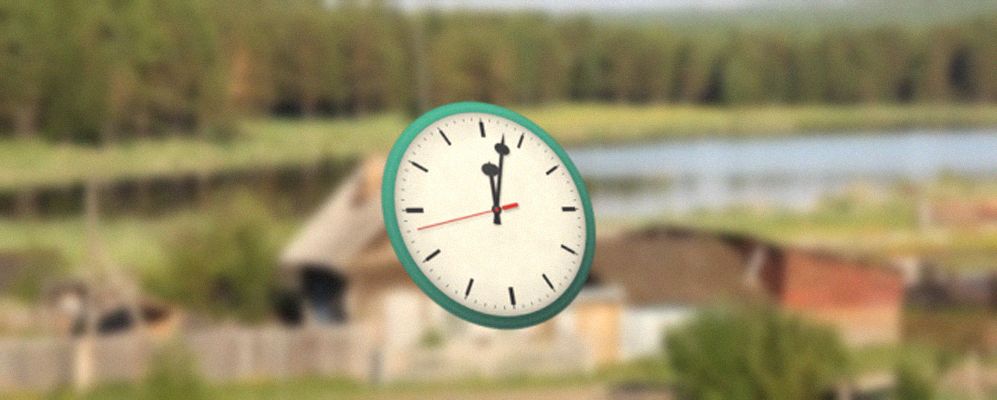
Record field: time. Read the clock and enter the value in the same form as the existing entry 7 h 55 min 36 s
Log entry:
12 h 02 min 43 s
